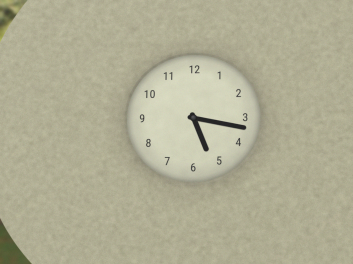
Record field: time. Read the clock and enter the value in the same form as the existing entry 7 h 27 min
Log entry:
5 h 17 min
